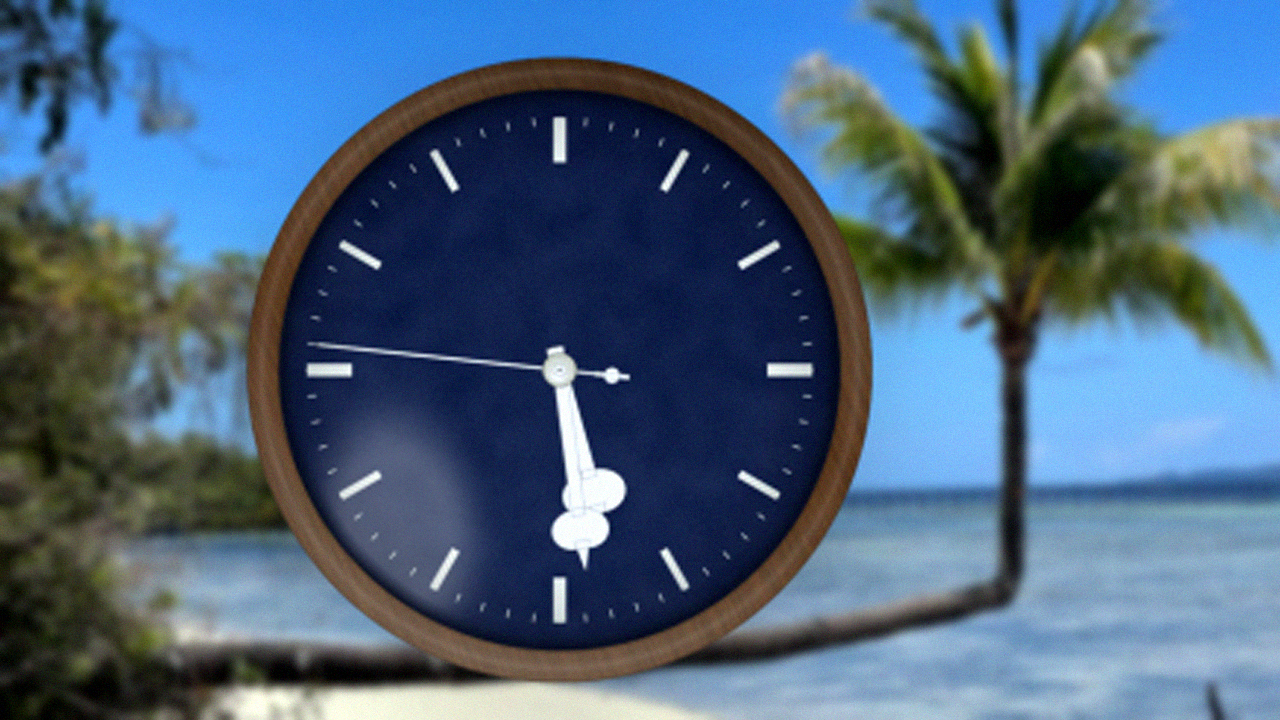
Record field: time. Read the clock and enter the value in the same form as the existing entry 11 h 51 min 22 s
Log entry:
5 h 28 min 46 s
